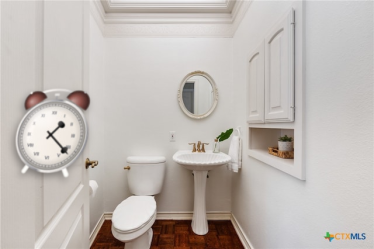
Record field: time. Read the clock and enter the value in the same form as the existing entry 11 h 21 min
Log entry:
1 h 22 min
